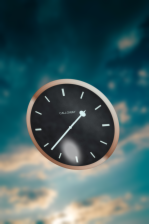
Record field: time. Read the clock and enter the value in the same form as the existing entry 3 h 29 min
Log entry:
1 h 38 min
